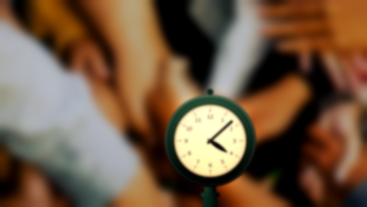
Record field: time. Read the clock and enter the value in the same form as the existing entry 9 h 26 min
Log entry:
4 h 08 min
